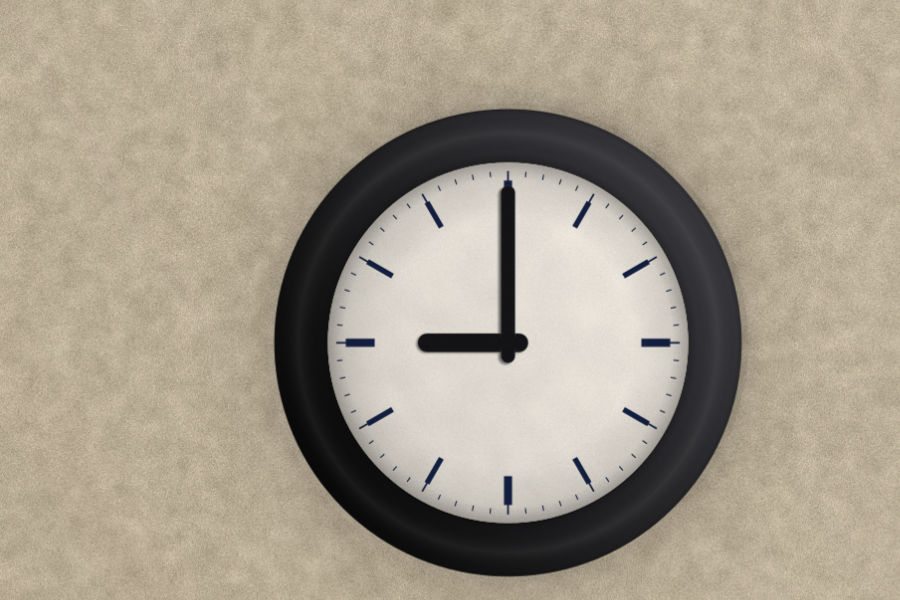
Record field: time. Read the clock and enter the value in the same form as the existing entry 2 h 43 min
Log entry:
9 h 00 min
